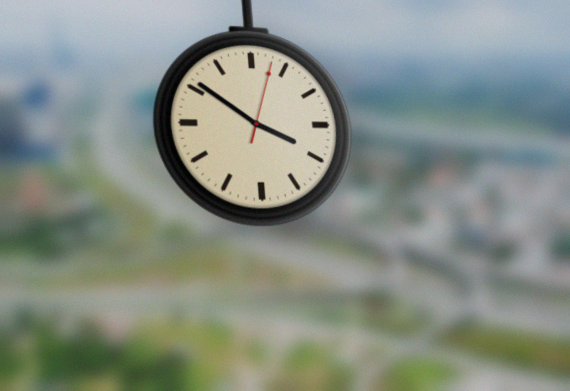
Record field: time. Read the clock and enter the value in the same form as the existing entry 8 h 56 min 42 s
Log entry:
3 h 51 min 03 s
